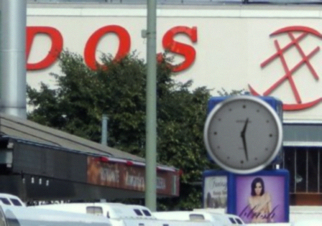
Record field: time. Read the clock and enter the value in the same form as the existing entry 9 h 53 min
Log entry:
12 h 28 min
